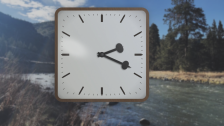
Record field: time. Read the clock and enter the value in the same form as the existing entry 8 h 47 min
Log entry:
2 h 19 min
